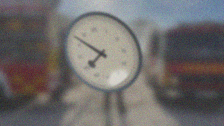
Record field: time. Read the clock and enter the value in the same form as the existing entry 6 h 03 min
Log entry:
7 h 52 min
